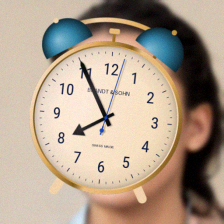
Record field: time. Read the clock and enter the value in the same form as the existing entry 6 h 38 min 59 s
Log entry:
7 h 55 min 02 s
